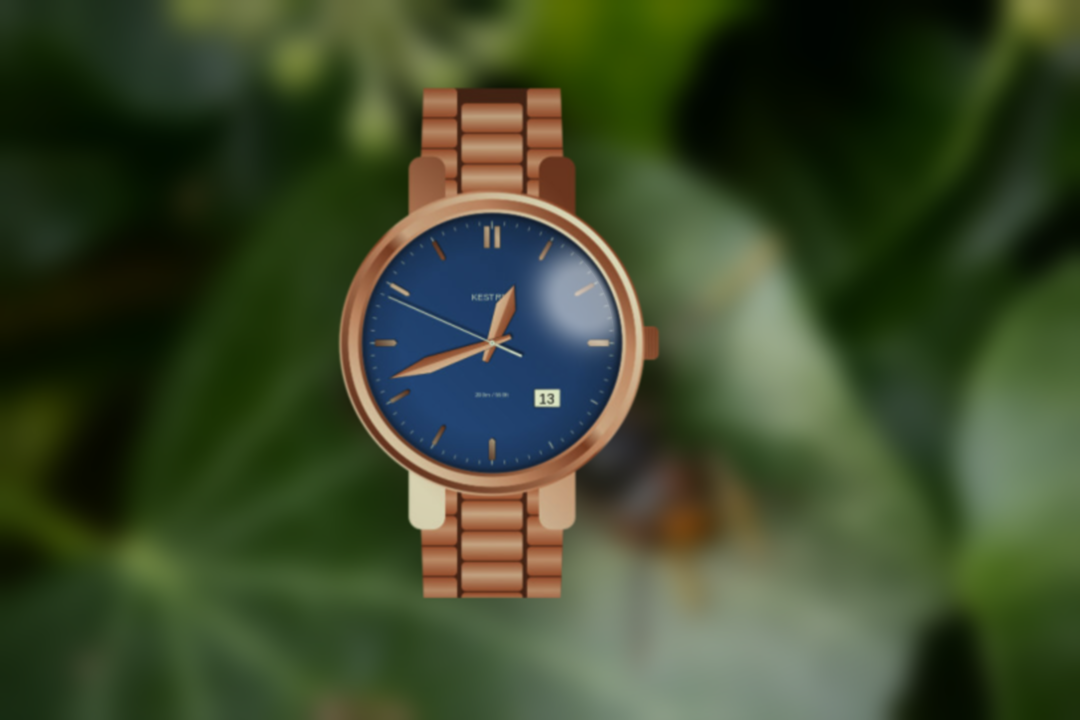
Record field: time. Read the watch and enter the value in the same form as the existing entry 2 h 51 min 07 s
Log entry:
12 h 41 min 49 s
